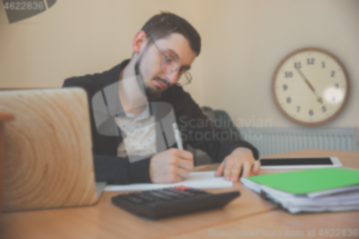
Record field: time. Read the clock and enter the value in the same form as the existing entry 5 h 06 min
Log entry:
4 h 54 min
